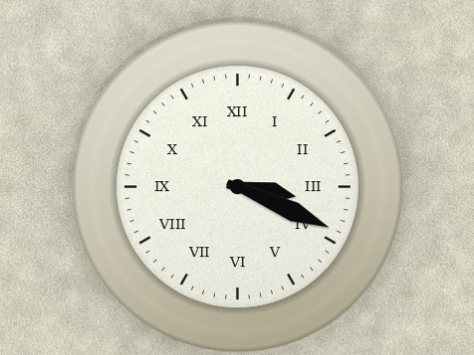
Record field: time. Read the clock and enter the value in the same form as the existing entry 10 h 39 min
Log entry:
3 h 19 min
